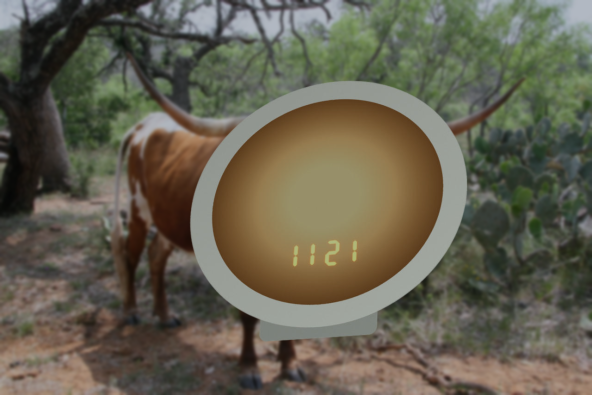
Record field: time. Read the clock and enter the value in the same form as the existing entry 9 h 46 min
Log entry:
11 h 21 min
